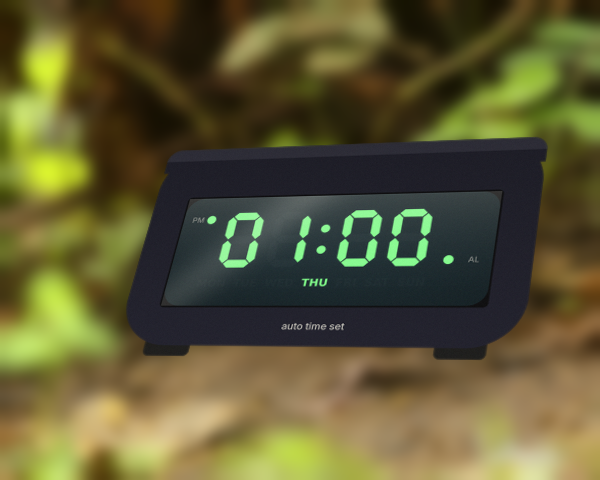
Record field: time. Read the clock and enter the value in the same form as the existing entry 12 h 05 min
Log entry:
1 h 00 min
